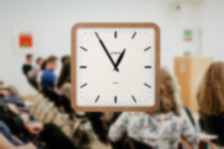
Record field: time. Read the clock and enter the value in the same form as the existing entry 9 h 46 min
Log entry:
12 h 55 min
